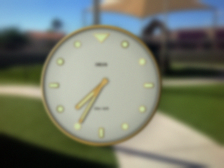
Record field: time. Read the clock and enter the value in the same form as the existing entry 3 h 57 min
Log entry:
7 h 35 min
